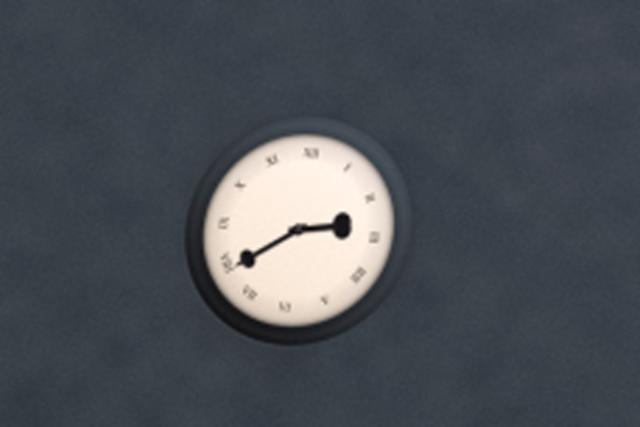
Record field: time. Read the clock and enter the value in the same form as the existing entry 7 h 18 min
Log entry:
2 h 39 min
